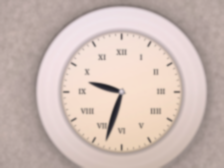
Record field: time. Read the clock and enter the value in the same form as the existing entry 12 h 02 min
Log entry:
9 h 33 min
